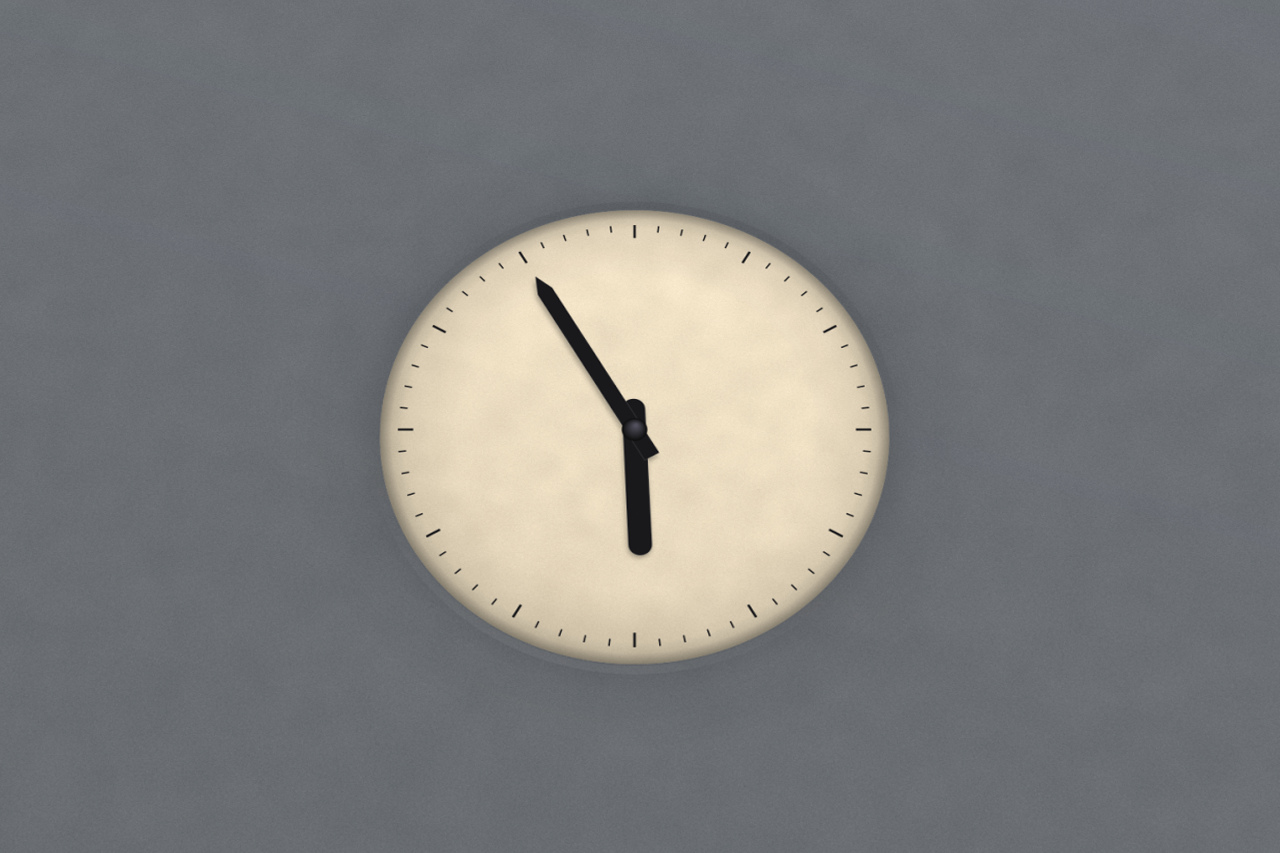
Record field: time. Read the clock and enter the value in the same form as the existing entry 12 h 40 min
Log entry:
5 h 55 min
